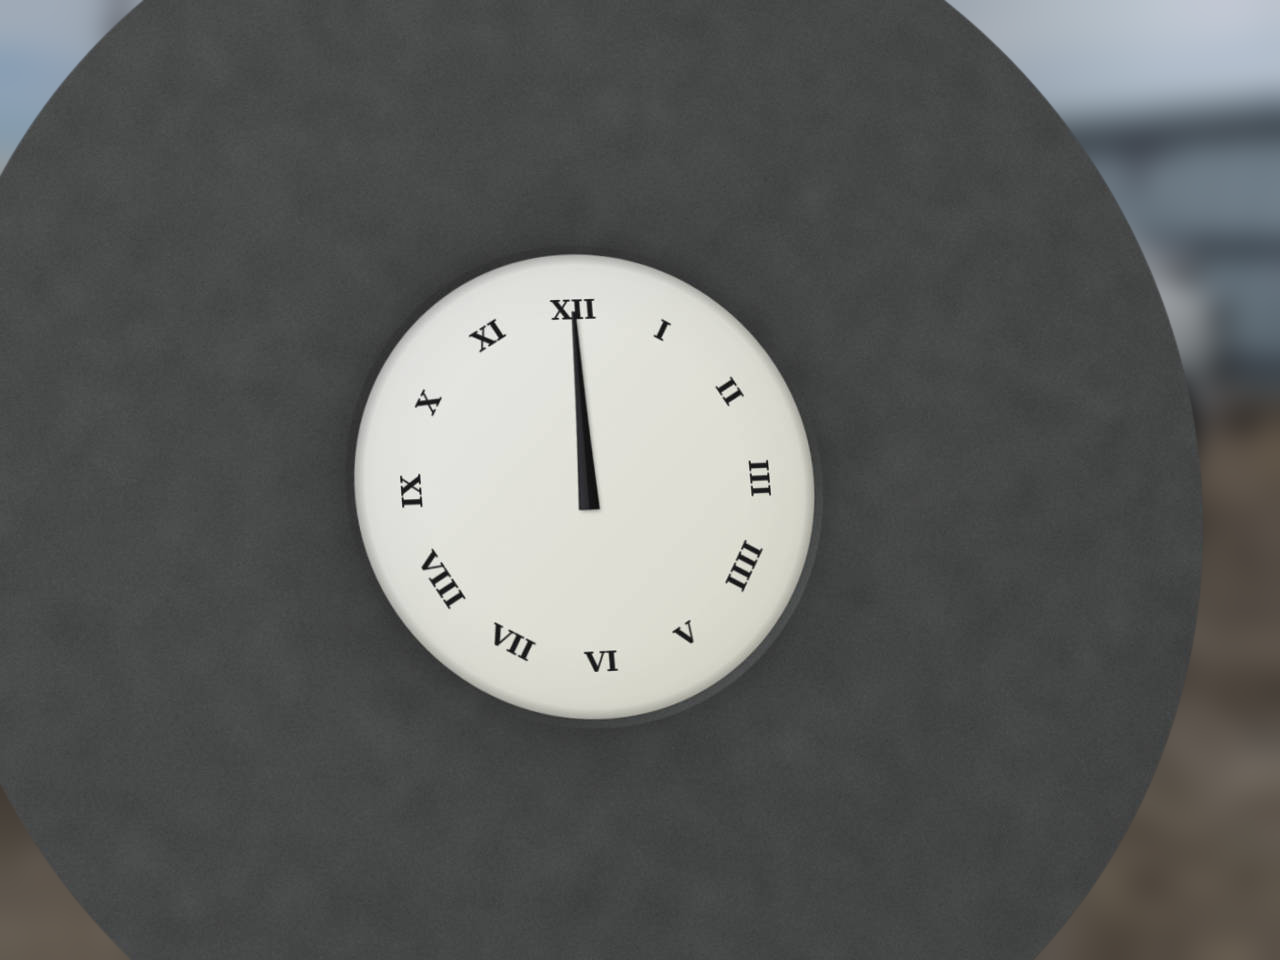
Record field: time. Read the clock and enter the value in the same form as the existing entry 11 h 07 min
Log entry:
12 h 00 min
